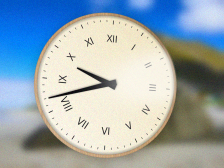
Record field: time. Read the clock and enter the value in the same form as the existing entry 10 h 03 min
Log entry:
9 h 42 min
